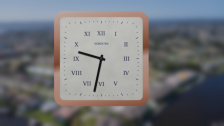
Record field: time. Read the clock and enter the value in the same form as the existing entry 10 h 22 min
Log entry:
9 h 32 min
